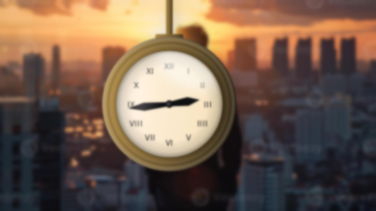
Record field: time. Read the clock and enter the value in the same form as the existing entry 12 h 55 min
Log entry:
2 h 44 min
